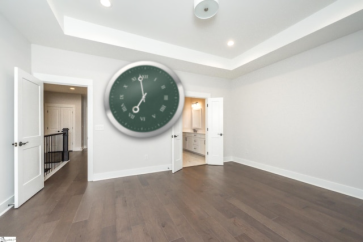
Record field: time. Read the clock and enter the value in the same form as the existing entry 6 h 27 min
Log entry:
6 h 58 min
